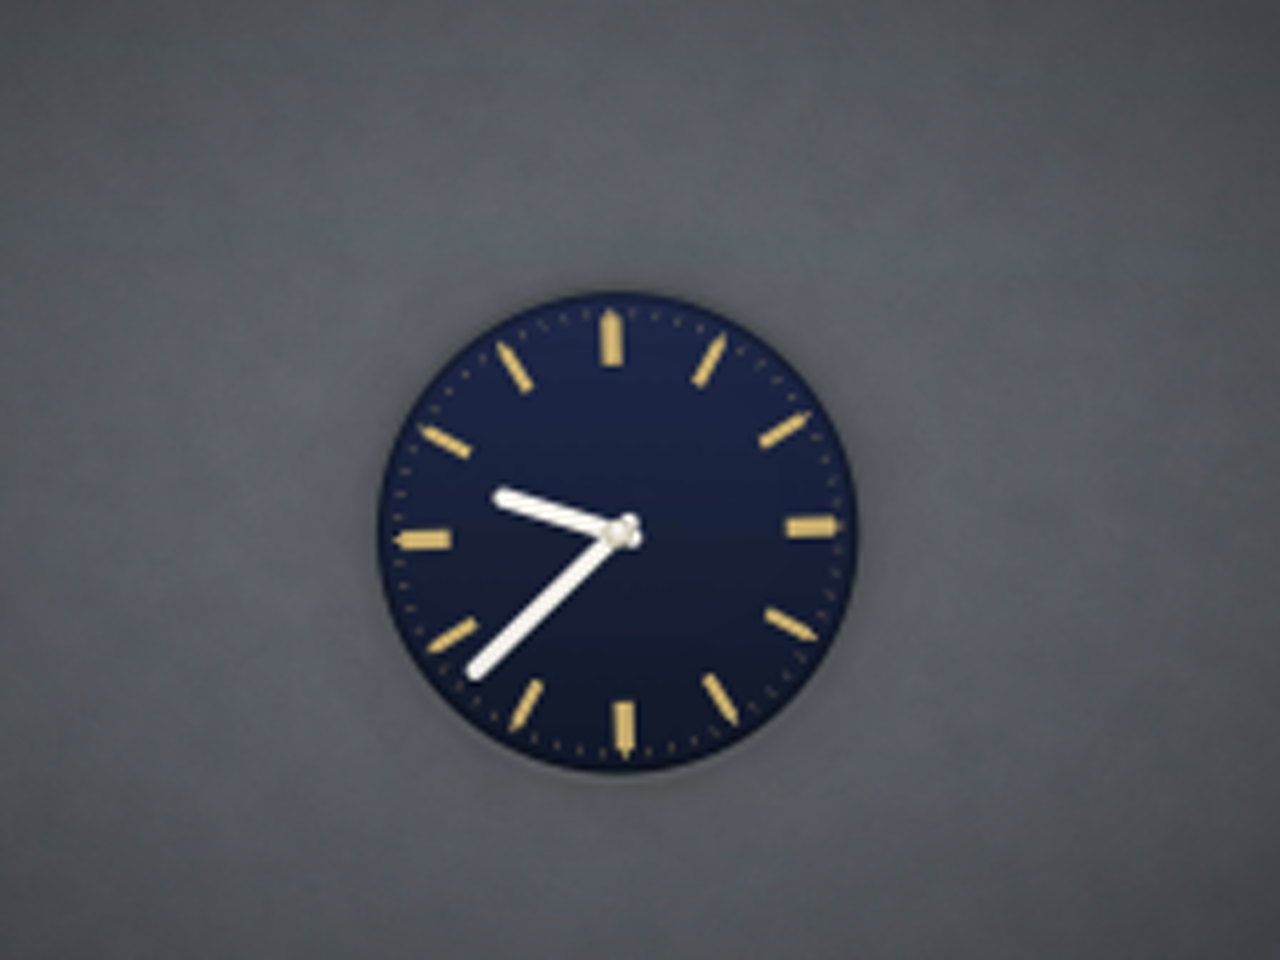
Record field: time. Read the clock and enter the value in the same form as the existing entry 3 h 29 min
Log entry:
9 h 38 min
